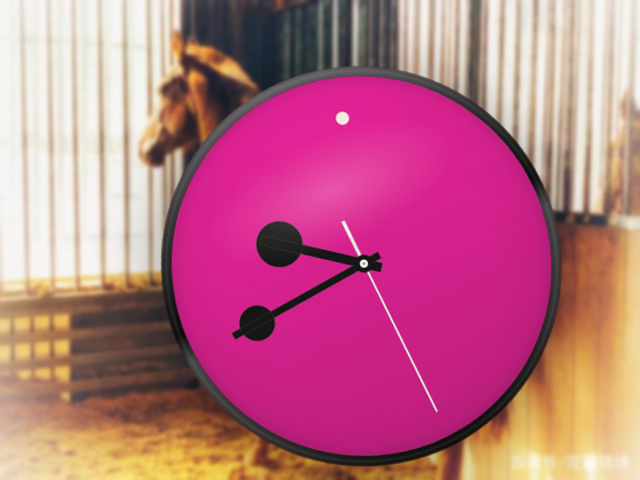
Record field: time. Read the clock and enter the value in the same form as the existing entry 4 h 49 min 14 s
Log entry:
9 h 41 min 27 s
